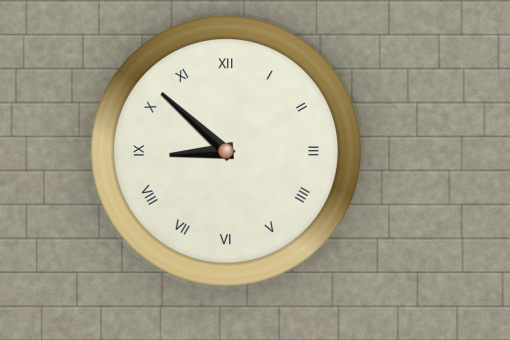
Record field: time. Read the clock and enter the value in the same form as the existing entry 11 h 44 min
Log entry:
8 h 52 min
